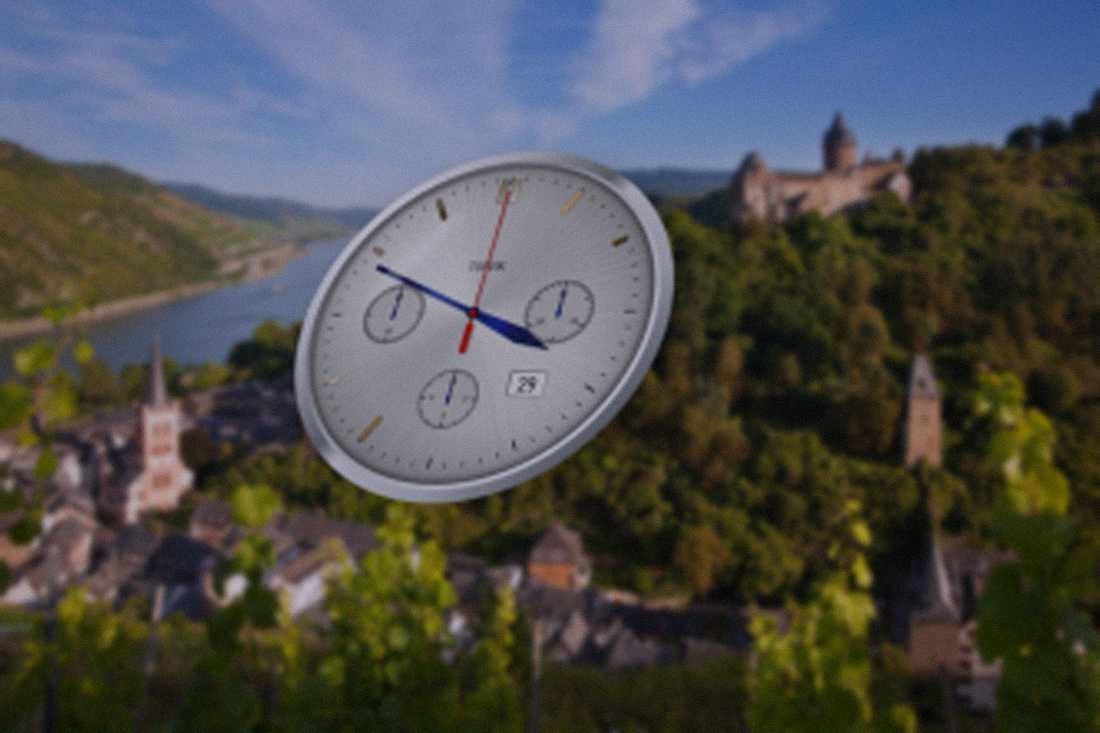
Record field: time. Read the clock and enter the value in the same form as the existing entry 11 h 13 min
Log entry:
3 h 49 min
